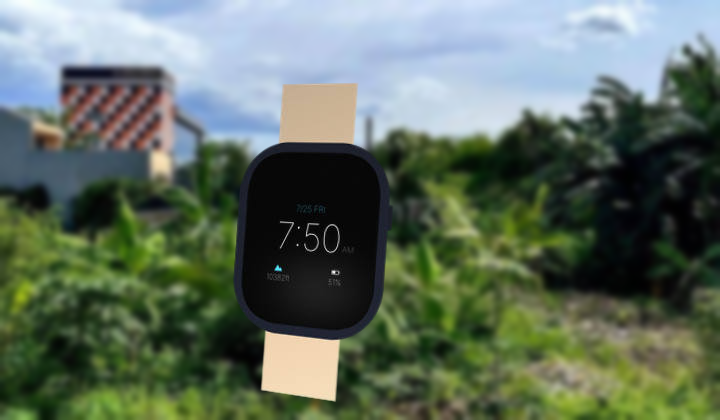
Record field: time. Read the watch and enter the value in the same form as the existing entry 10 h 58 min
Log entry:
7 h 50 min
